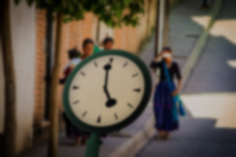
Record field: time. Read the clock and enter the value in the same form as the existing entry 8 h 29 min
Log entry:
4 h 59 min
